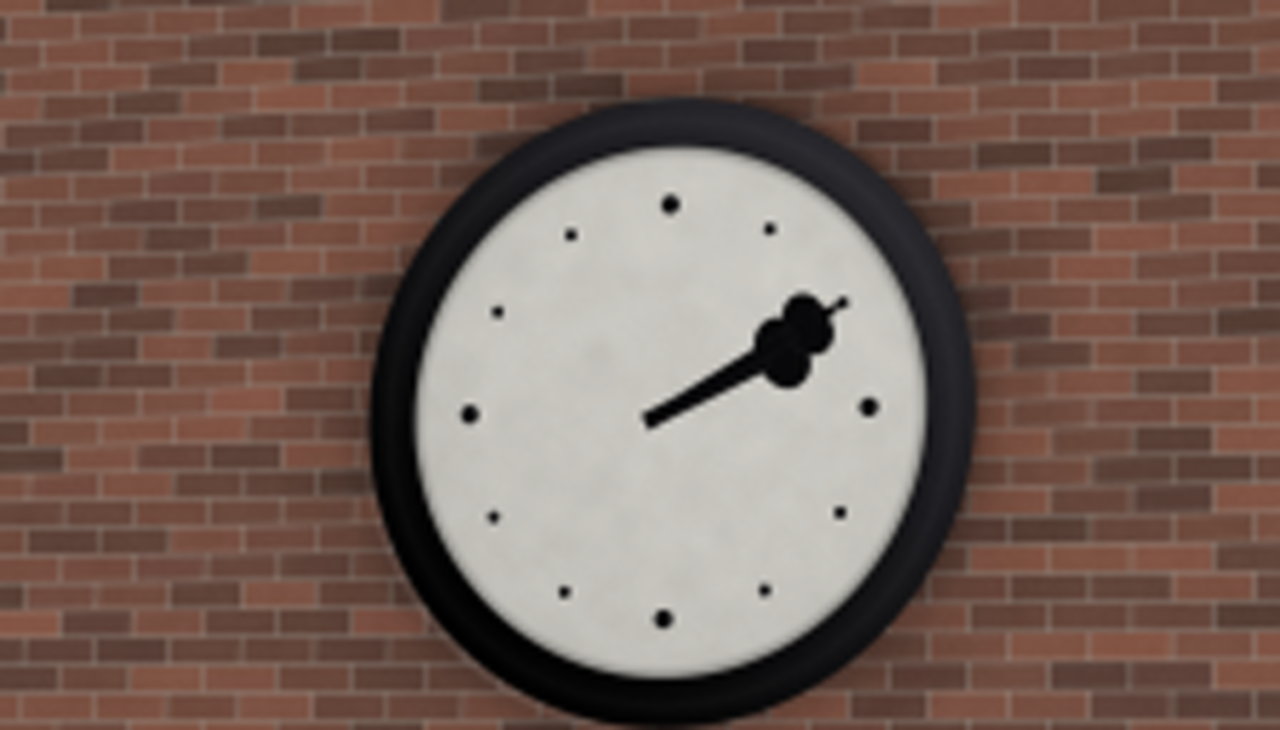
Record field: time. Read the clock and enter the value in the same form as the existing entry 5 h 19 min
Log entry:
2 h 10 min
